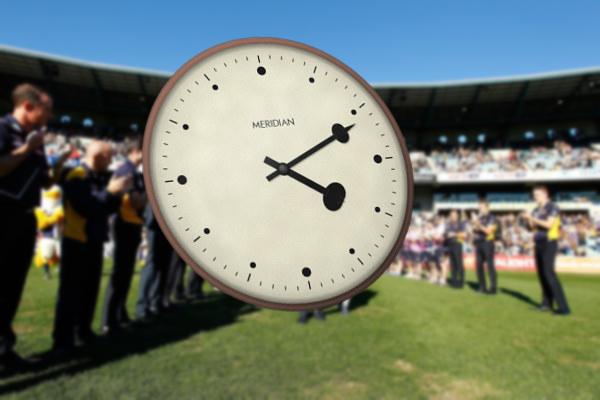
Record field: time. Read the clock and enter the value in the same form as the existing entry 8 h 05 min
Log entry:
4 h 11 min
